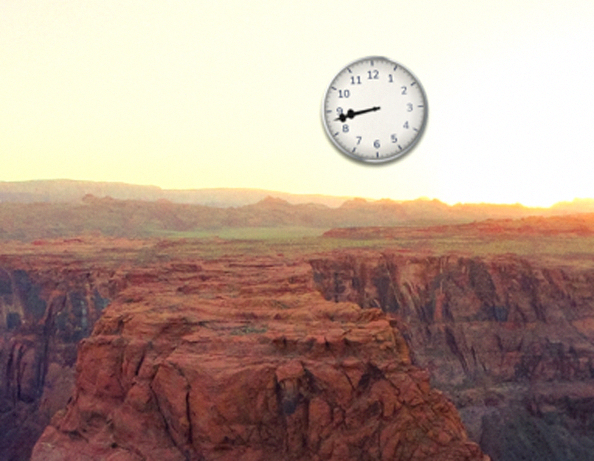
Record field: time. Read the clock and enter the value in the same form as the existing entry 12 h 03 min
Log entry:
8 h 43 min
